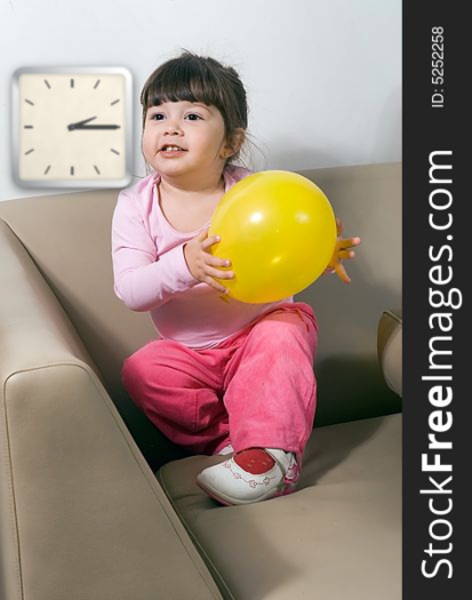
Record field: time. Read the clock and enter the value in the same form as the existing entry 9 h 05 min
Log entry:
2 h 15 min
